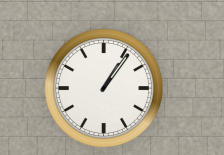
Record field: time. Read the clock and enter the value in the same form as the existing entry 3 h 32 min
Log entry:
1 h 06 min
